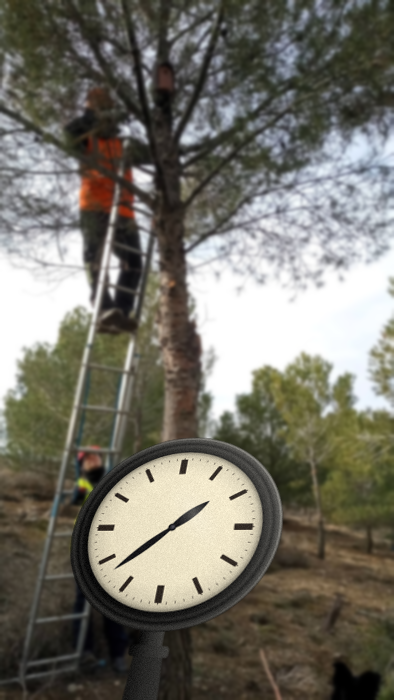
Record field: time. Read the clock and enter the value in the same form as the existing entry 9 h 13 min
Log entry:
1 h 38 min
